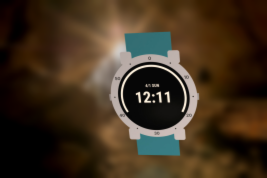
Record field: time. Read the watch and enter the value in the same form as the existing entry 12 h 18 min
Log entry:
12 h 11 min
